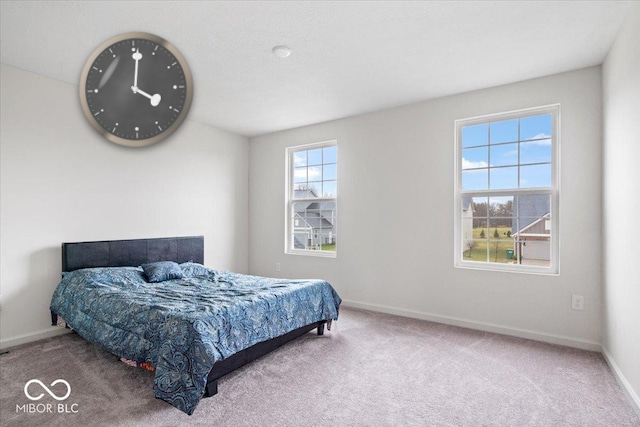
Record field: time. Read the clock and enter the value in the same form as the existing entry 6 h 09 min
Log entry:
4 h 01 min
